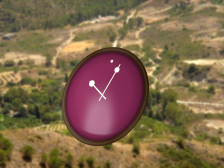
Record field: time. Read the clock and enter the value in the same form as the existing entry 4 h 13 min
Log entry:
10 h 03 min
